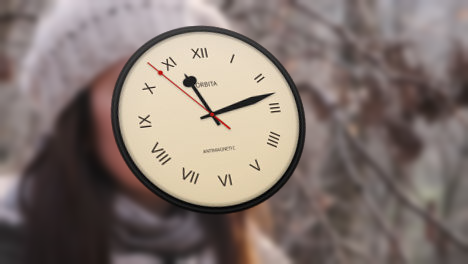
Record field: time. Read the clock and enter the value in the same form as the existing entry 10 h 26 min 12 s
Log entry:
11 h 12 min 53 s
